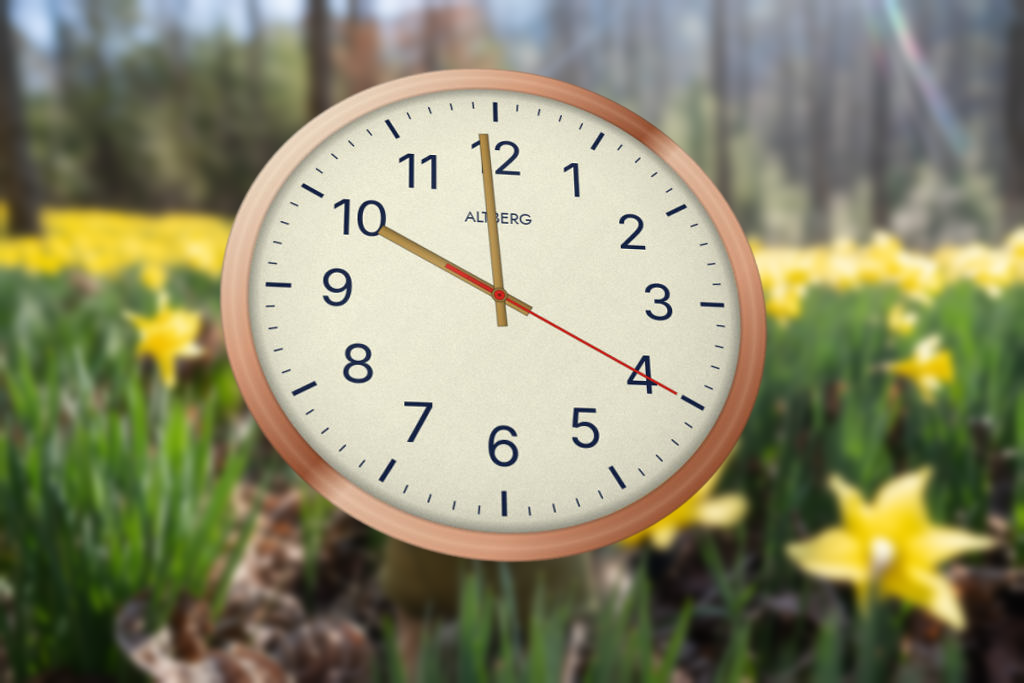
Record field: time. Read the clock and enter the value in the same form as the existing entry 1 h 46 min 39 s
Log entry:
9 h 59 min 20 s
